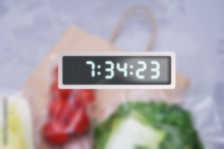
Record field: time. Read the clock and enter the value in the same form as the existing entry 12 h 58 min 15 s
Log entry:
7 h 34 min 23 s
